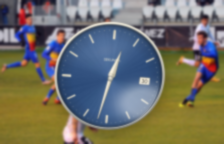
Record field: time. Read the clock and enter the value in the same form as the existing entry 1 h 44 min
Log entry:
12 h 32 min
